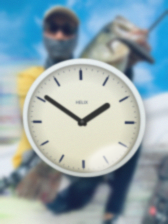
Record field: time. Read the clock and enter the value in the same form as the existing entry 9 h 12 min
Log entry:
1 h 51 min
